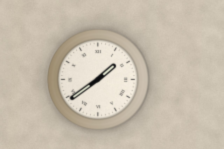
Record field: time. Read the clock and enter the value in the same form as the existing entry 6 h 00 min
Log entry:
1 h 39 min
